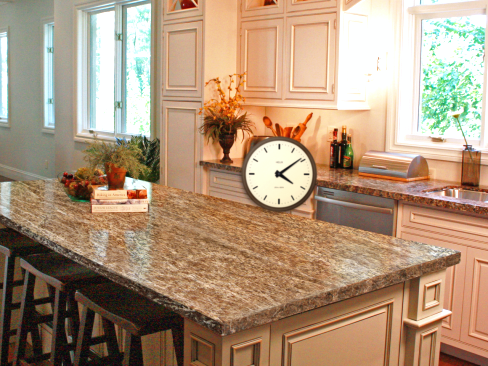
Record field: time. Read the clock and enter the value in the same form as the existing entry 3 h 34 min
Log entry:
4 h 09 min
